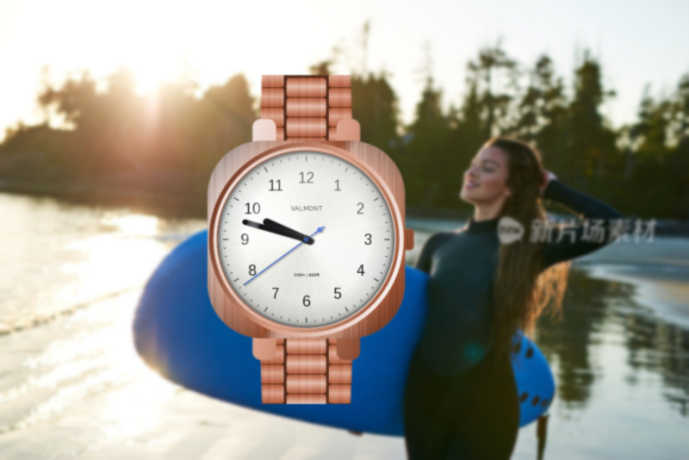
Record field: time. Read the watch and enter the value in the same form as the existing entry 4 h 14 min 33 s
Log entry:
9 h 47 min 39 s
